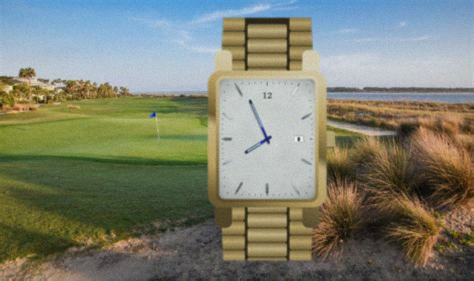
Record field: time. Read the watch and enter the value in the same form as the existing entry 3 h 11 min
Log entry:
7 h 56 min
